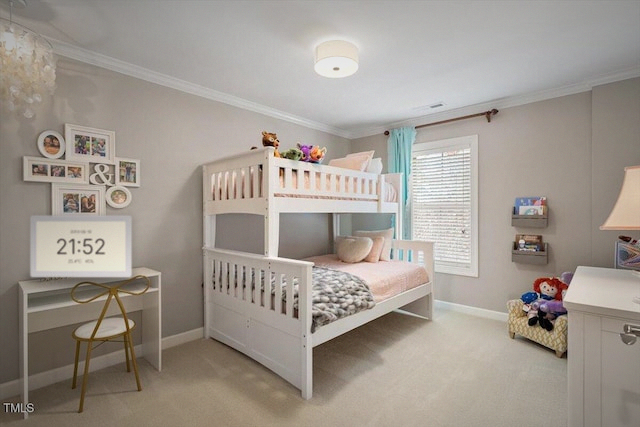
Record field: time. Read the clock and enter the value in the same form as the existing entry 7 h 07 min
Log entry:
21 h 52 min
